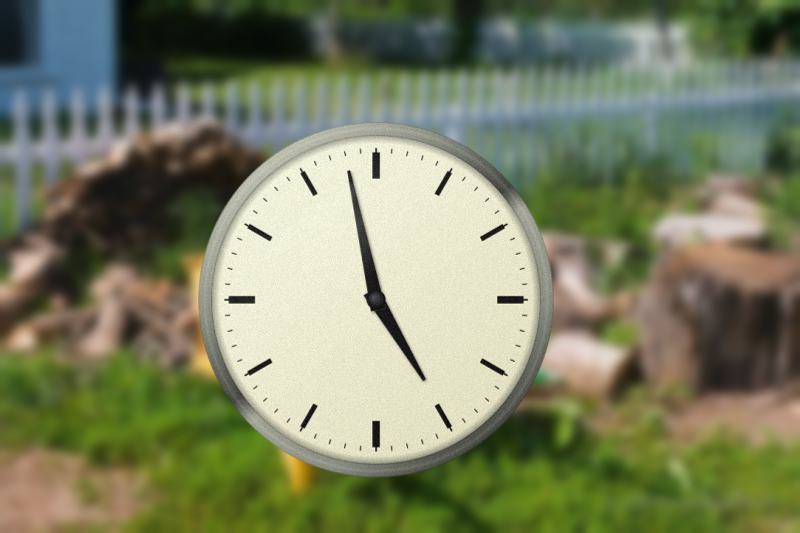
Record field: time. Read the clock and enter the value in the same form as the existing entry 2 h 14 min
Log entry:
4 h 58 min
